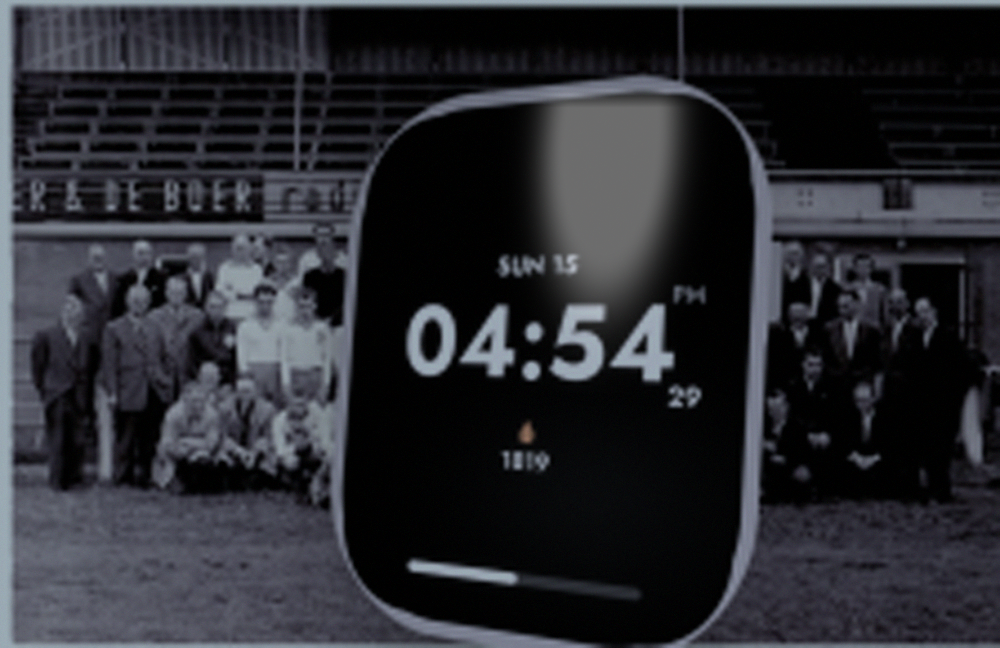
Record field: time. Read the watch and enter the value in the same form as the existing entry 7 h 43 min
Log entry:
4 h 54 min
